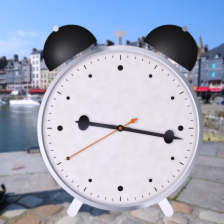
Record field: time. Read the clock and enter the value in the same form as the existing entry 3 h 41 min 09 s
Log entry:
9 h 16 min 40 s
